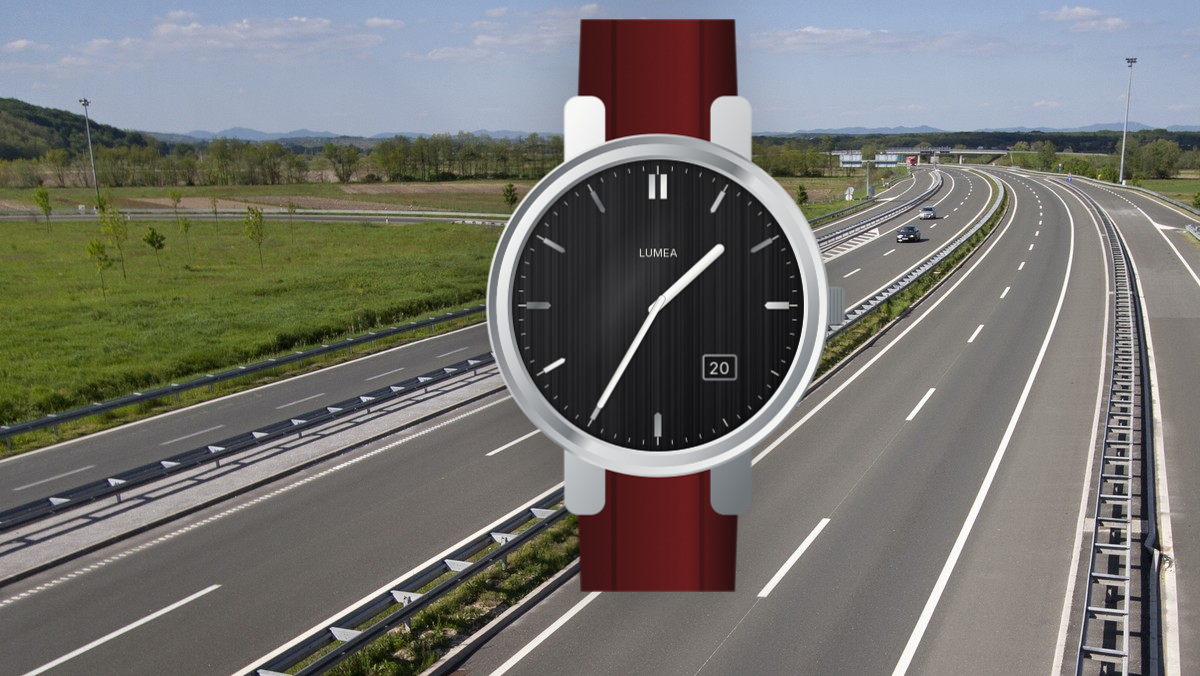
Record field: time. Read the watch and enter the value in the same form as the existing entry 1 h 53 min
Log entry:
1 h 35 min
